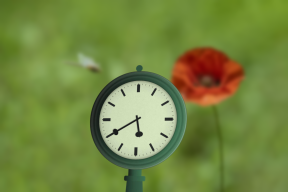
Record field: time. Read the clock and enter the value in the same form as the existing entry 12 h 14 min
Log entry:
5 h 40 min
